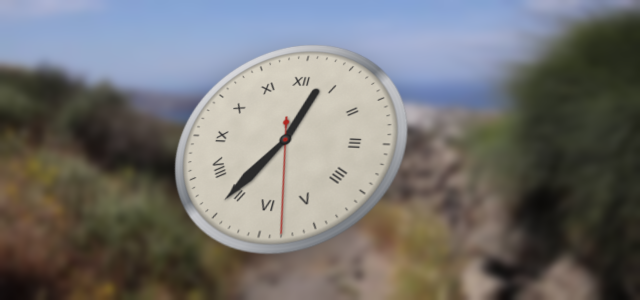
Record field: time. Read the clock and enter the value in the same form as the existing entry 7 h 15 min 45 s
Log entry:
12 h 35 min 28 s
